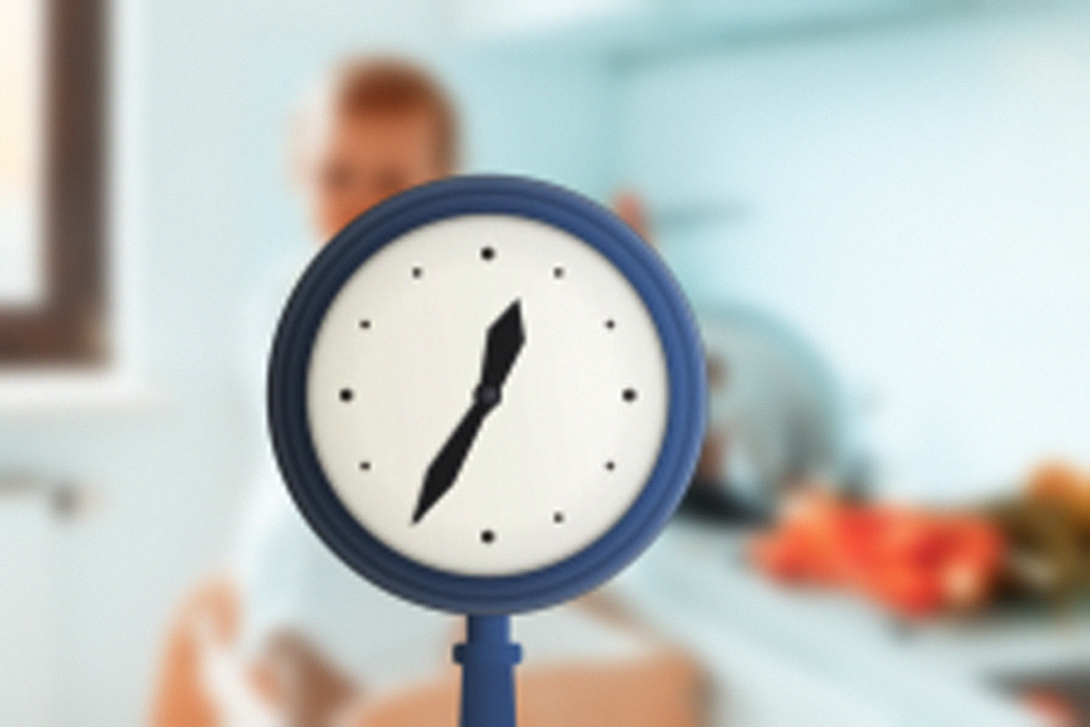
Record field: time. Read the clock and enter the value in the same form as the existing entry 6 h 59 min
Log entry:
12 h 35 min
